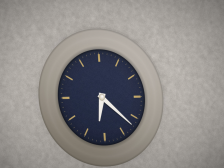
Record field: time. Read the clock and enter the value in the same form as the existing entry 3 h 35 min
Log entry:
6 h 22 min
